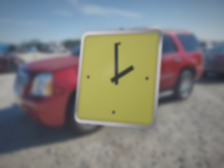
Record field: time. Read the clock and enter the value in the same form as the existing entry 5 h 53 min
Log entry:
1 h 59 min
